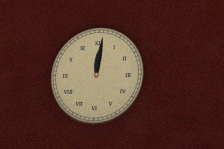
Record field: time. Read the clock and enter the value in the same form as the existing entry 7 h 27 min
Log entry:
12 h 01 min
